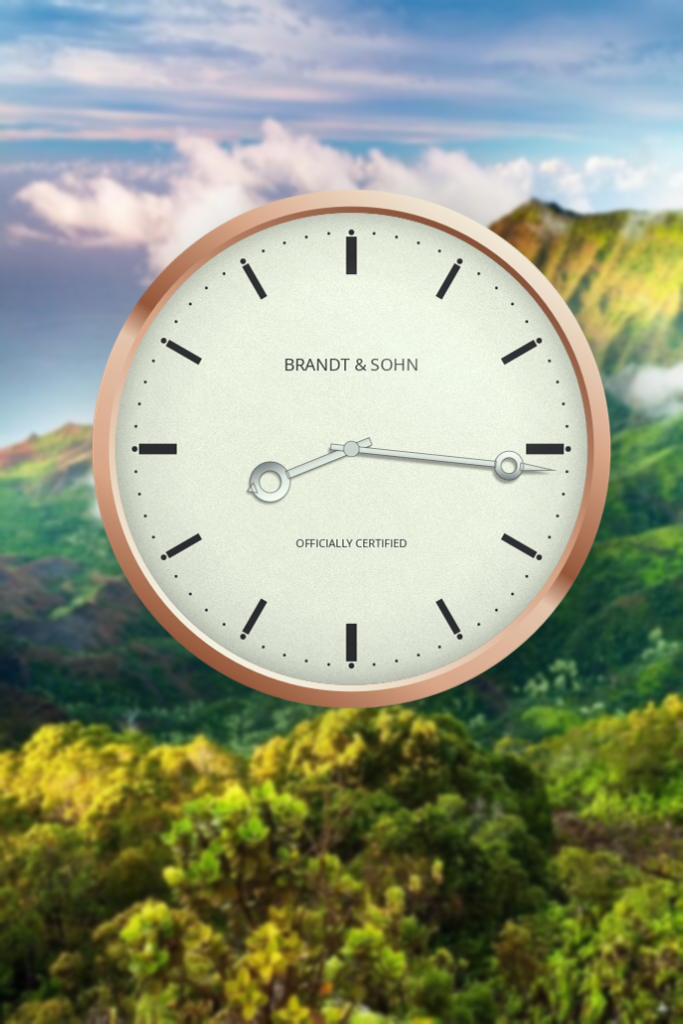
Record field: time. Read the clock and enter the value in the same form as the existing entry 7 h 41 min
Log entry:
8 h 16 min
